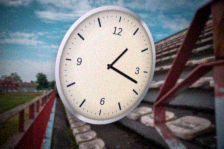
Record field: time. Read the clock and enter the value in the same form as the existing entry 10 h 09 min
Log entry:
1 h 18 min
